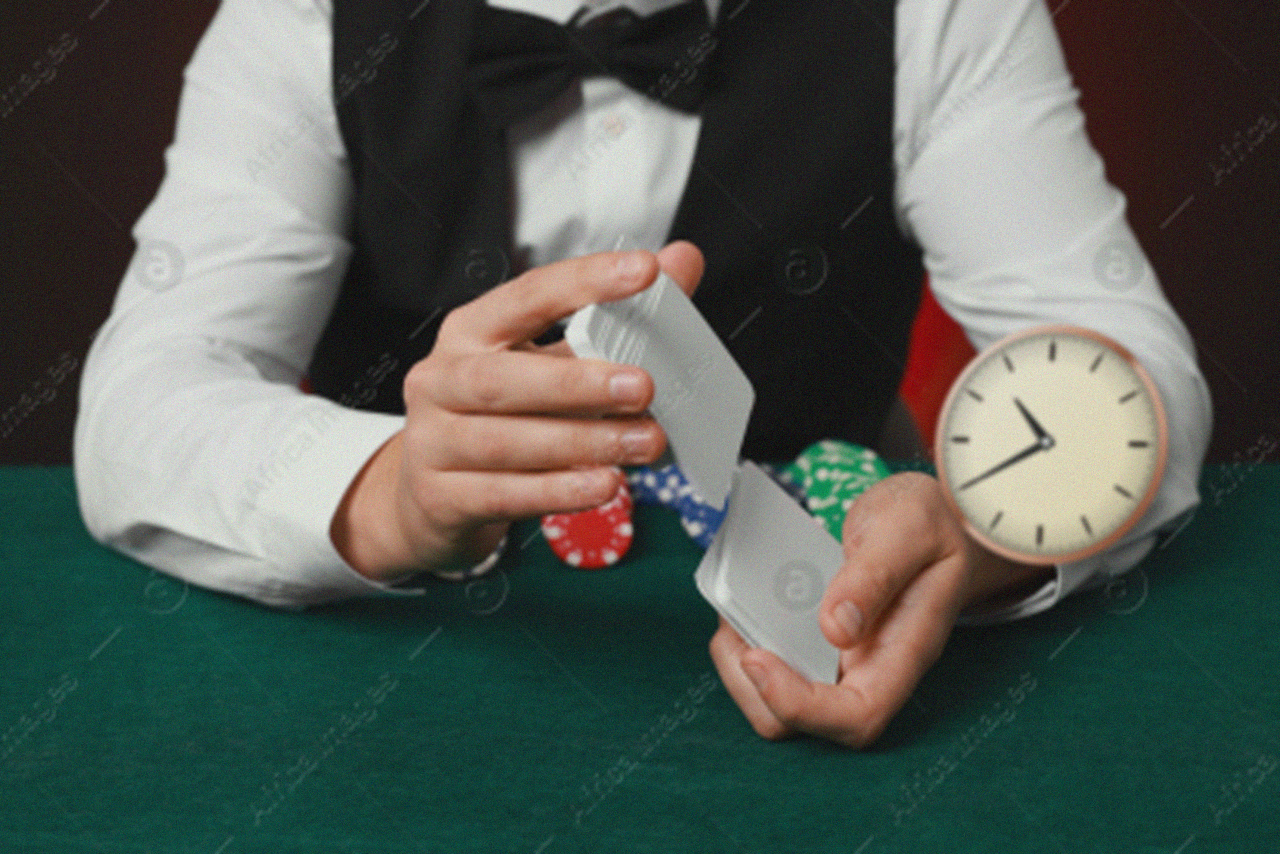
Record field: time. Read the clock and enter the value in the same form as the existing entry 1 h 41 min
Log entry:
10 h 40 min
